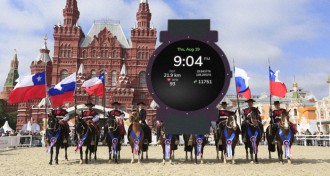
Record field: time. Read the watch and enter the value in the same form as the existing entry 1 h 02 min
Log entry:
9 h 04 min
